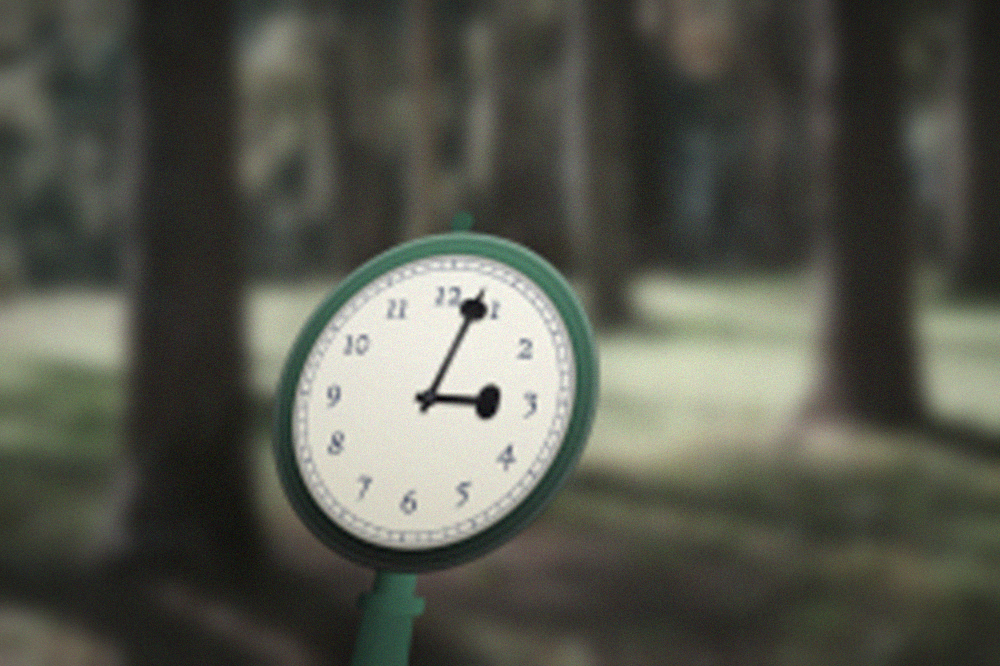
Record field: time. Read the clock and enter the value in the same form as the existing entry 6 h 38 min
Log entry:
3 h 03 min
